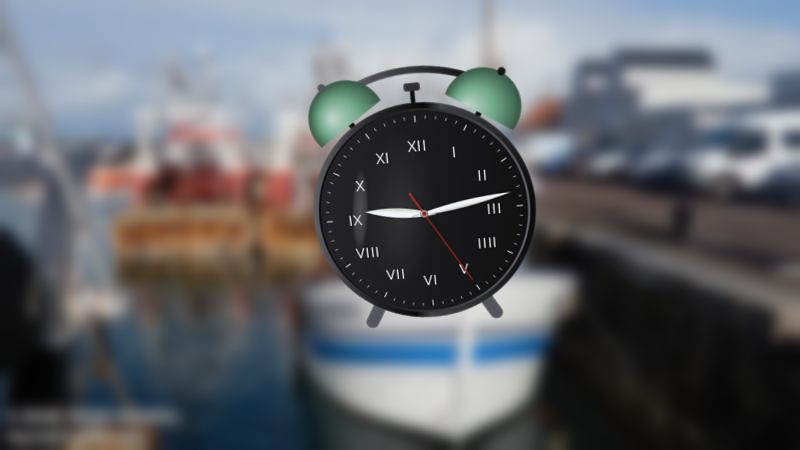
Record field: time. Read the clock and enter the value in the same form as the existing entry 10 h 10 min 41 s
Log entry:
9 h 13 min 25 s
